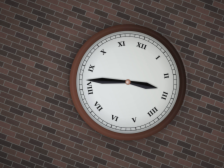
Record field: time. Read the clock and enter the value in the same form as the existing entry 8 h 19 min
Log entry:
2 h 42 min
